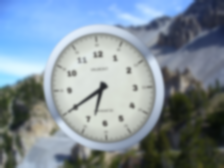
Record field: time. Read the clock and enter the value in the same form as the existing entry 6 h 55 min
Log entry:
6 h 40 min
